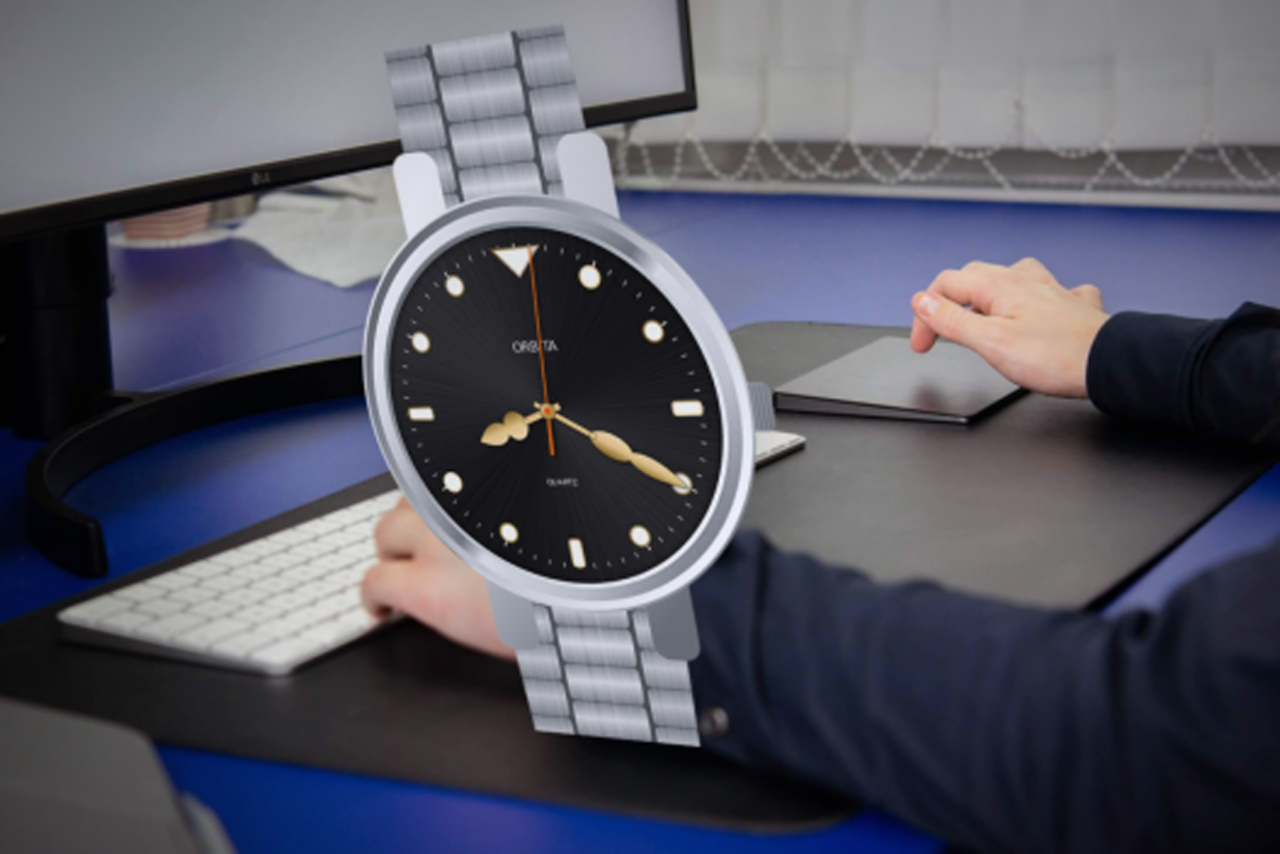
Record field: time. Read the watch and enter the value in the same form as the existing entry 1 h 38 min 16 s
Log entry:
8 h 20 min 01 s
